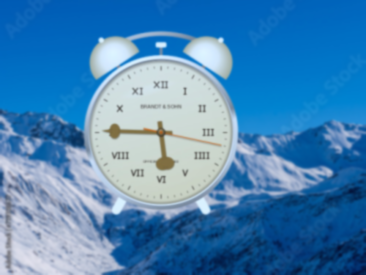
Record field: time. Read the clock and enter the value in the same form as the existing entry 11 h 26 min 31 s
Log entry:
5 h 45 min 17 s
